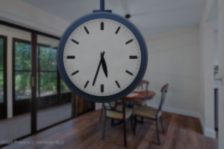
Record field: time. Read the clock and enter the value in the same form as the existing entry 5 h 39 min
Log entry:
5 h 33 min
